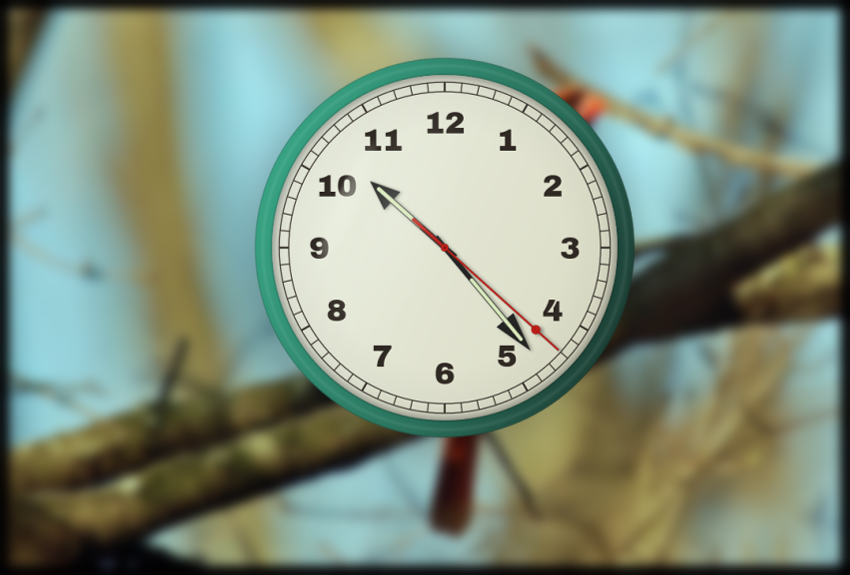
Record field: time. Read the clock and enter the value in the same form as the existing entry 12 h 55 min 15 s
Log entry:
10 h 23 min 22 s
